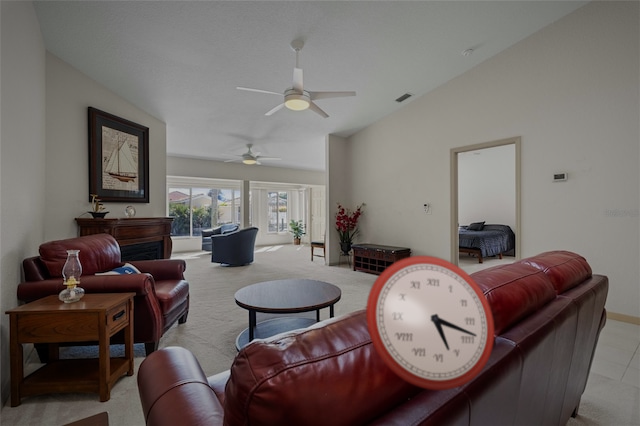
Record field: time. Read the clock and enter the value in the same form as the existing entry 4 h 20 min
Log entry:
5 h 18 min
